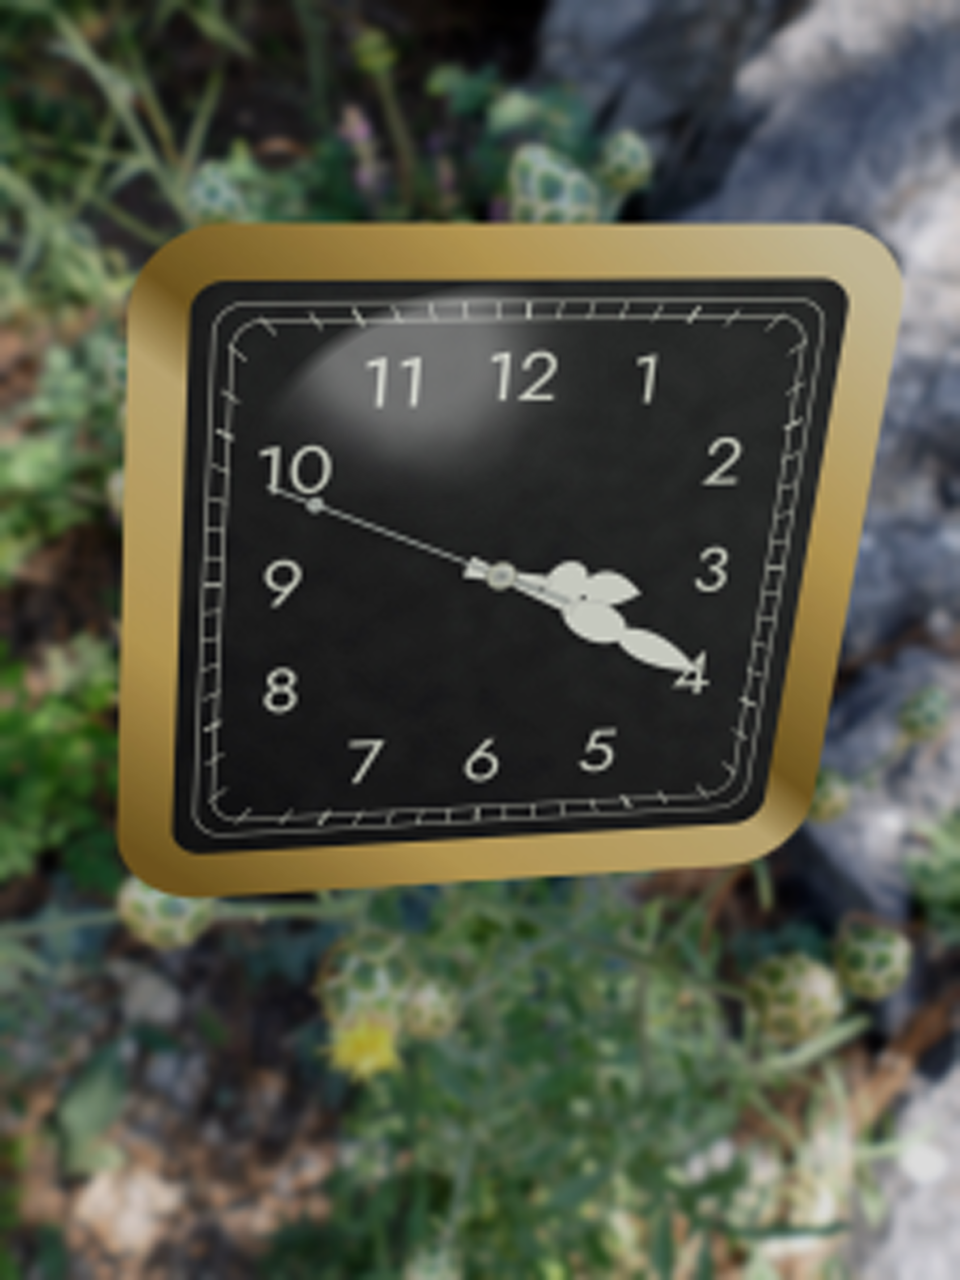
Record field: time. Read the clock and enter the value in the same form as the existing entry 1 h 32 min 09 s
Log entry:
3 h 19 min 49 s
